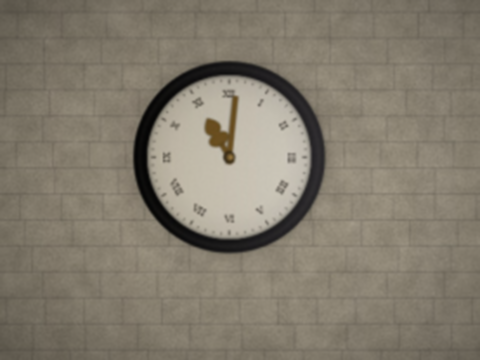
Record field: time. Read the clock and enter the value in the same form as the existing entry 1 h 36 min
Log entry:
11 h 01 min
